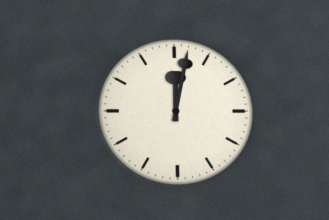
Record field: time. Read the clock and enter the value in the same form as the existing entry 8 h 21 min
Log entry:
12 h 02 min
